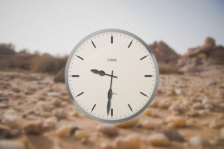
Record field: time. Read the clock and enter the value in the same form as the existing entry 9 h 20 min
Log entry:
9 h 31 min
